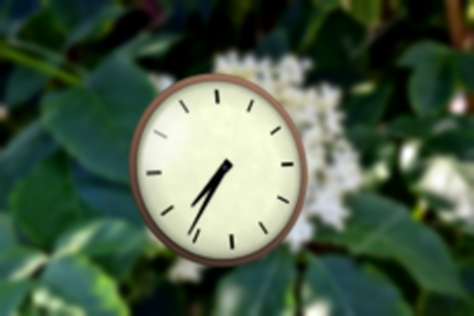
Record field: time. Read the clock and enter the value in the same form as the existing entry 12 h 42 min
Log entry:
7 h 36 min
